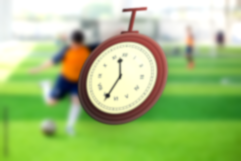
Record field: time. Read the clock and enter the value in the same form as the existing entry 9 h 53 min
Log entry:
11 h 34 min
